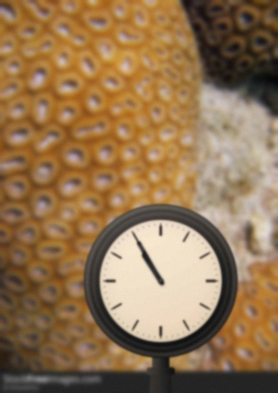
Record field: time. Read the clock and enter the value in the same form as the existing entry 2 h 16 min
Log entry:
10 h 55 min
